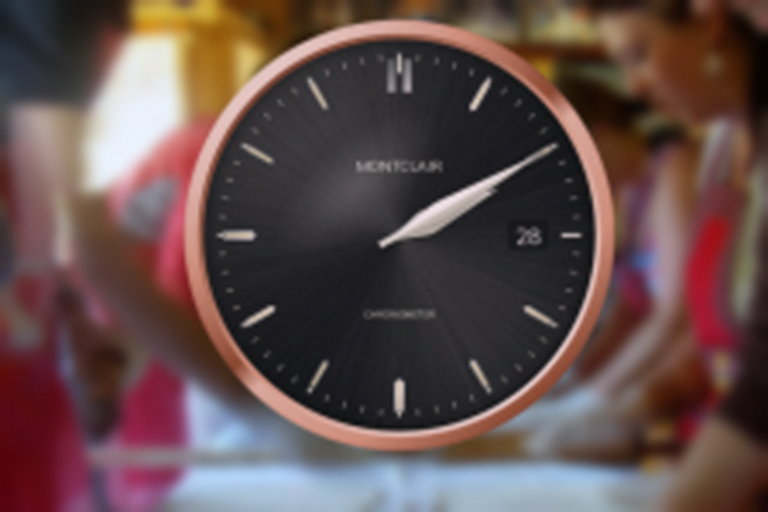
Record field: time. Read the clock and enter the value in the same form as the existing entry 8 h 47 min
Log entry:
2 h 10 min
